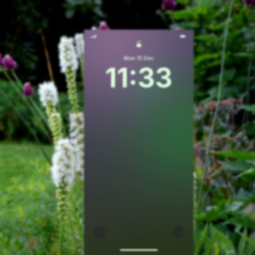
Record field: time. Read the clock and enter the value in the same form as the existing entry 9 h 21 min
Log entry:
11 h 33 min
